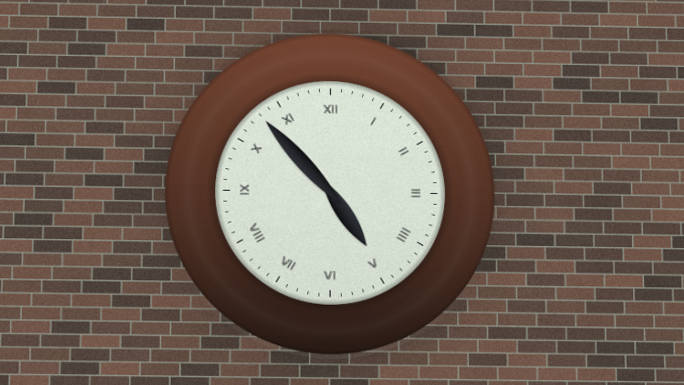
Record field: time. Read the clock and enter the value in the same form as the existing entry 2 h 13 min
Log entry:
4 h 53 min
